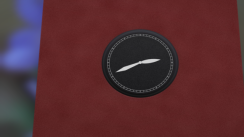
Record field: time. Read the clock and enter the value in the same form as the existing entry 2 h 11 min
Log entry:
2 h 41 min
